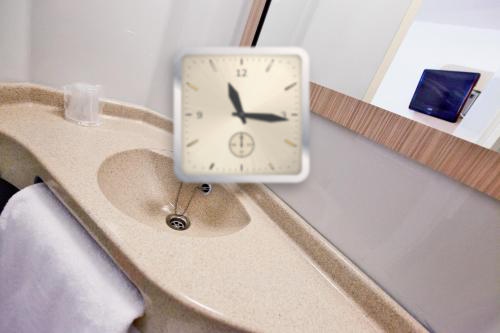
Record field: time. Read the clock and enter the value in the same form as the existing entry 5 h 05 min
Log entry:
11 h 16 min
